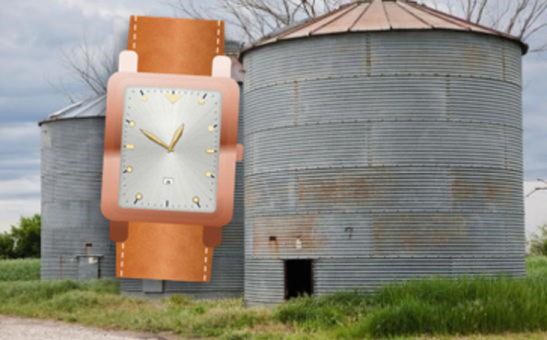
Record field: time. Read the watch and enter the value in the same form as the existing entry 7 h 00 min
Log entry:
12 h 50 min
